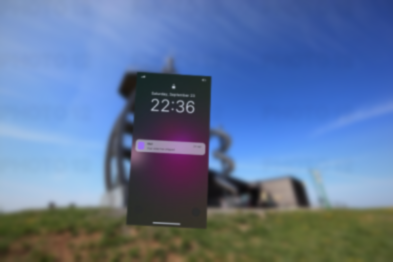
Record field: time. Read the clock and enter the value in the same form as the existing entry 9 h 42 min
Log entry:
22 h 36 min
